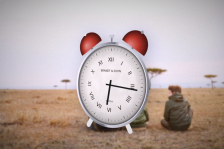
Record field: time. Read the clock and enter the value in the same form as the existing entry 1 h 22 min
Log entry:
6 h 16 min
